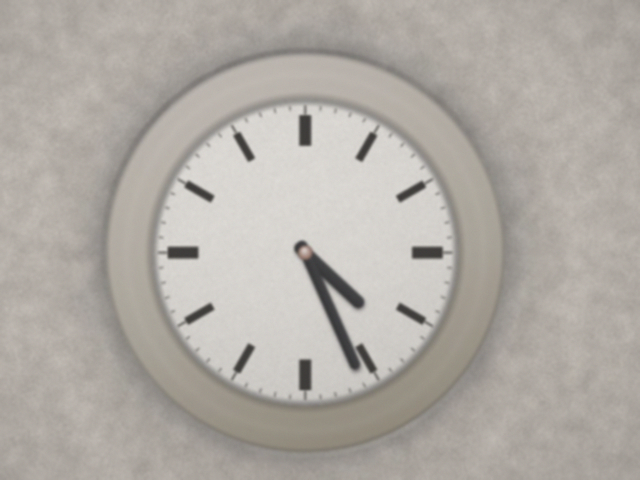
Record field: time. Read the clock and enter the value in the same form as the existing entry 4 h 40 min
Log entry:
4 h 26 min
